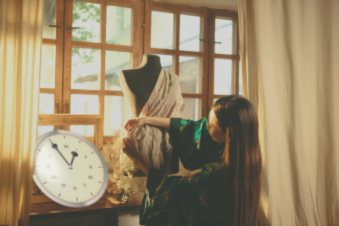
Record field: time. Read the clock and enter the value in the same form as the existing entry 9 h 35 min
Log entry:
12 h 55 min
